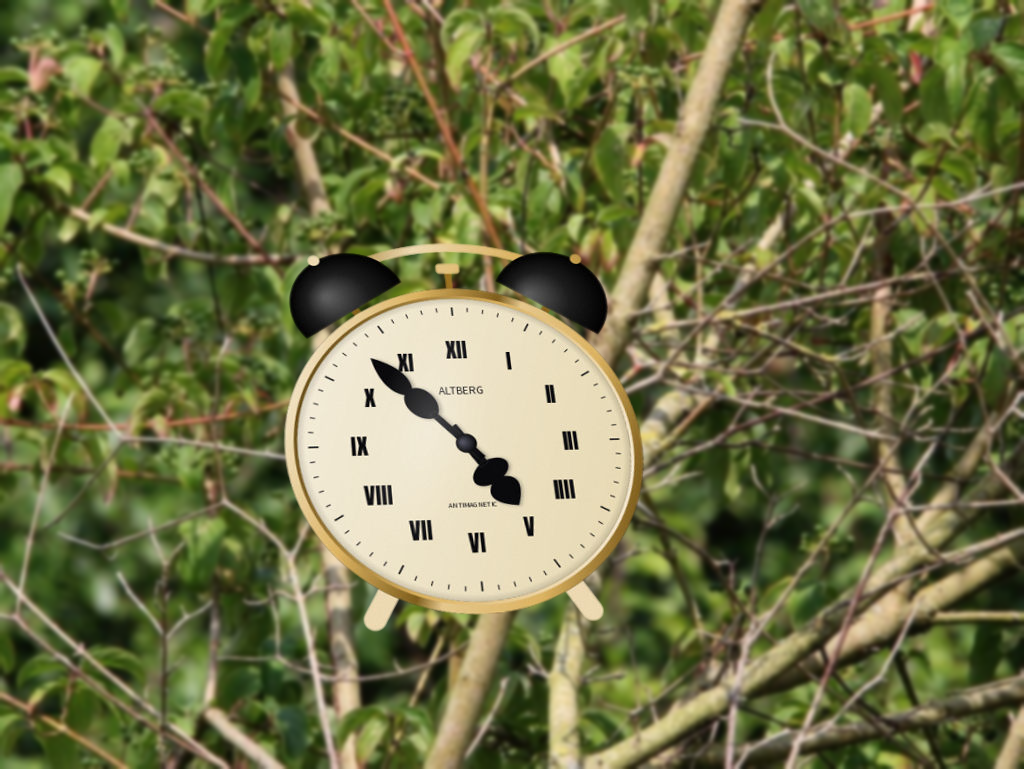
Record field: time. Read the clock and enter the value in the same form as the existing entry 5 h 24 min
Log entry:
4 h 53 min
